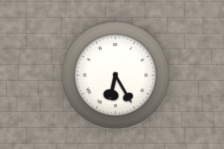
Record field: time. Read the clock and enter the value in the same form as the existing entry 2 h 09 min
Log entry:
6 h 25 min
